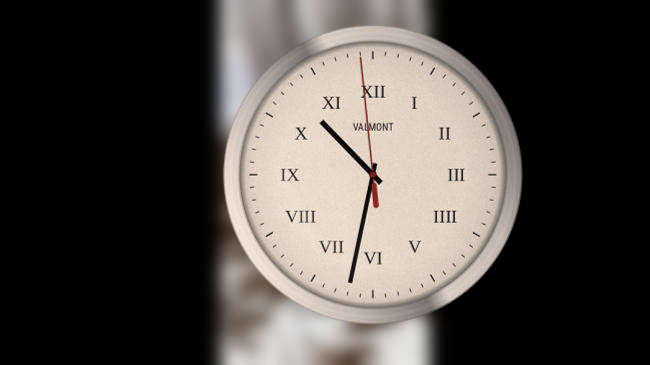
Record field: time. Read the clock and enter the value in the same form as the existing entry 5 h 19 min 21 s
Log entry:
10 h 31 min 59 s
